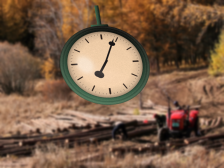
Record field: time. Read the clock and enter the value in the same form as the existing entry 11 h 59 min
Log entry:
7 h 04 min
